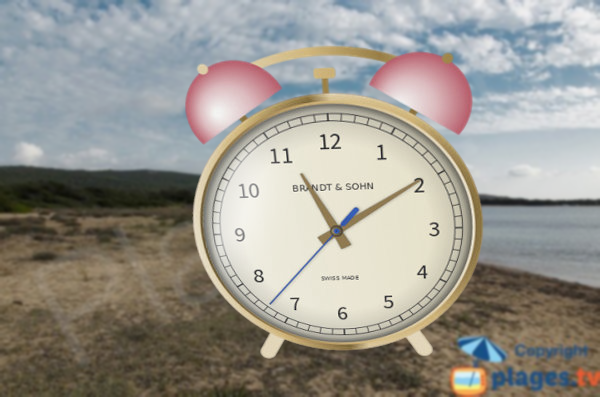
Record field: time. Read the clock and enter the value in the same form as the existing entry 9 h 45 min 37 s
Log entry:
11 h 09 min 37 s
